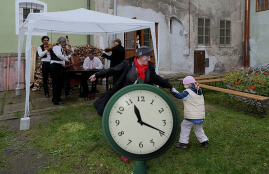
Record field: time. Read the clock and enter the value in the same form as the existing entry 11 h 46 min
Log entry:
11 h 19 min
